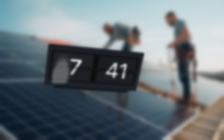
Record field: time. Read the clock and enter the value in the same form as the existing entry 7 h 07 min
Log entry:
7 h 41 min
